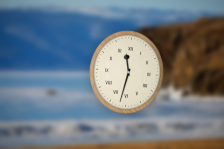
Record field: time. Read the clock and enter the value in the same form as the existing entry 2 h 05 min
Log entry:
11 h 32 min
